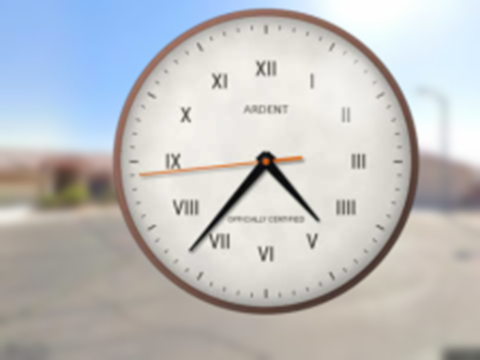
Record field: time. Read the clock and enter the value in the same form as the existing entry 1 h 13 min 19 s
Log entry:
4 h 36 min 44 s
